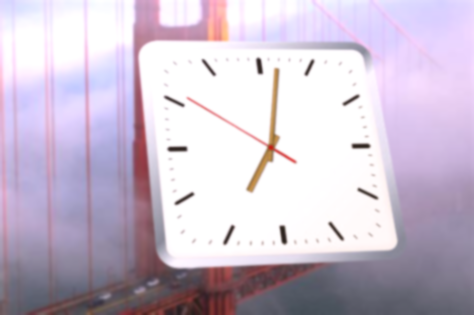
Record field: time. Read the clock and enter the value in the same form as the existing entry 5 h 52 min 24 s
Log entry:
7 h 01 min 51 s
